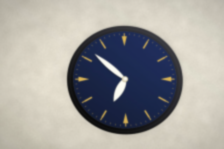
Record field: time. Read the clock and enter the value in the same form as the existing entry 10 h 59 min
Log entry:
6 h 52 min
